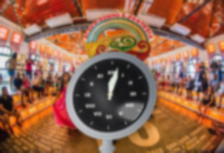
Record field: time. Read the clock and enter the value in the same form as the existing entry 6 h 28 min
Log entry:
12 h 02 min
